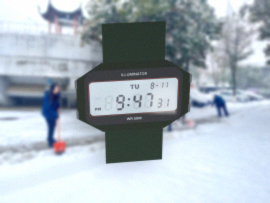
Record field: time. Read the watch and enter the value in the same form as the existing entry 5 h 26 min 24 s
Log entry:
9 h 47 min 31 s
